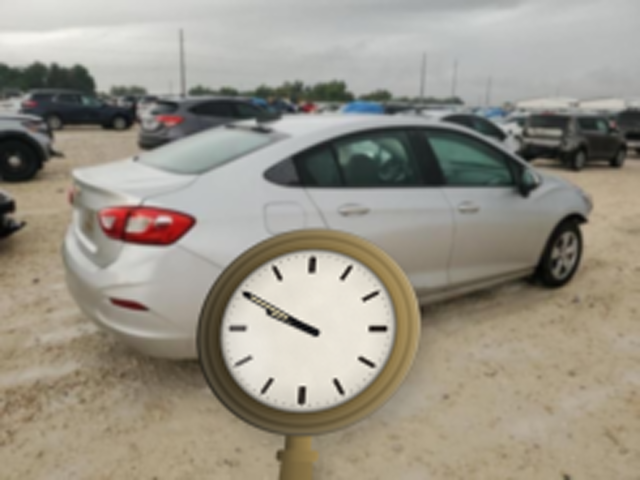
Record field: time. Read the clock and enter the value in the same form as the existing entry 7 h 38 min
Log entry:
9 h 50 min
